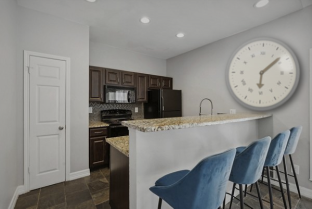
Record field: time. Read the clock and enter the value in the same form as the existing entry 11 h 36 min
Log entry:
6 h 08 min
